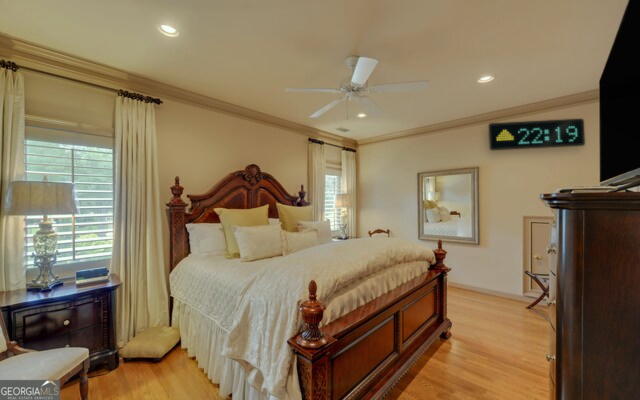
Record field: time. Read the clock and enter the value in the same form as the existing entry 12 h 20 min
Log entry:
22 h 19 min
